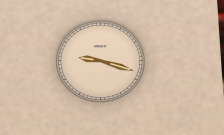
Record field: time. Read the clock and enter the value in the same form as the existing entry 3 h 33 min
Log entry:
9 h 18 min
